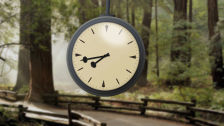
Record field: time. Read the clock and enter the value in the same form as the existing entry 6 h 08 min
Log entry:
7 h 43 min
